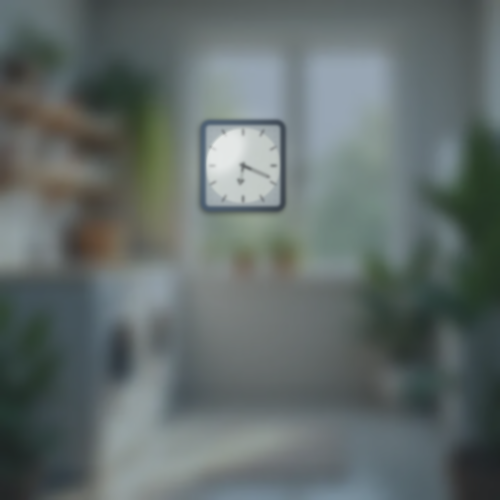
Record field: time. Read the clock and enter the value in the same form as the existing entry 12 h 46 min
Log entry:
6 h 19 min
